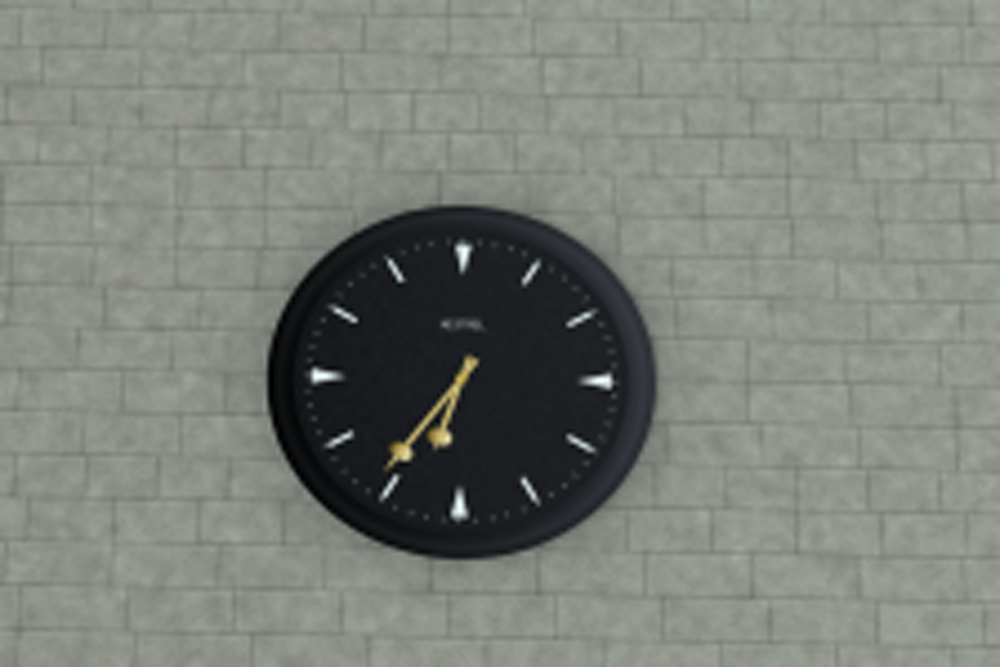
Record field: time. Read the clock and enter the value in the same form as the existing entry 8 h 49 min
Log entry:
6 h 36 min
